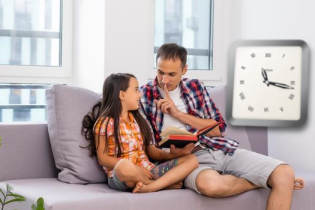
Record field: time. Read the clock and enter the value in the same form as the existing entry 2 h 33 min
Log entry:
11 h 17 min
